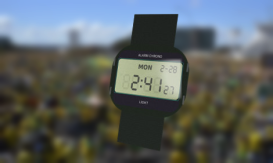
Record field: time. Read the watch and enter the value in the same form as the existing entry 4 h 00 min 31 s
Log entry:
2 h 41 min 27 s
